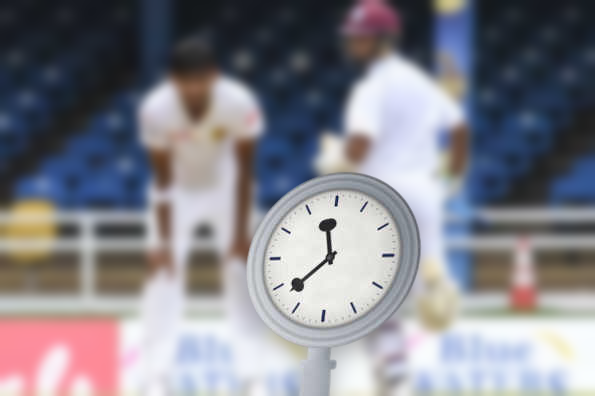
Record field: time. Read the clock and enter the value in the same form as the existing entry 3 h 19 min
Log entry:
11 h 38 min
